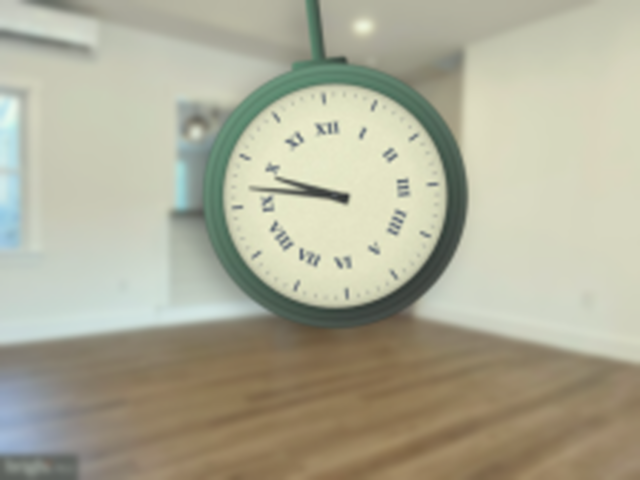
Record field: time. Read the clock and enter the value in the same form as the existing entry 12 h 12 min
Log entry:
9 h 47 min
